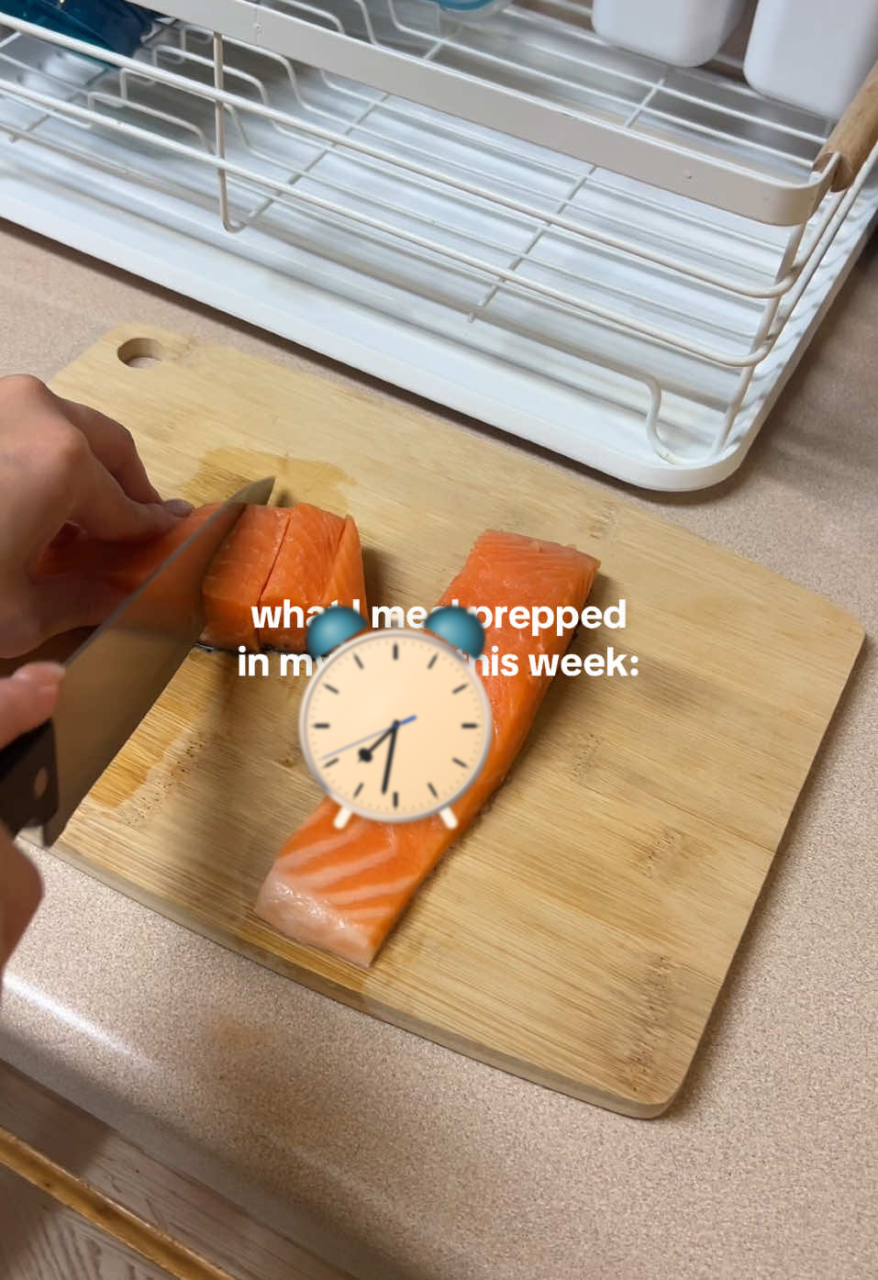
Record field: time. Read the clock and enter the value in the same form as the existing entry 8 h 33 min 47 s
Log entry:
7 h 31 min 41 s
